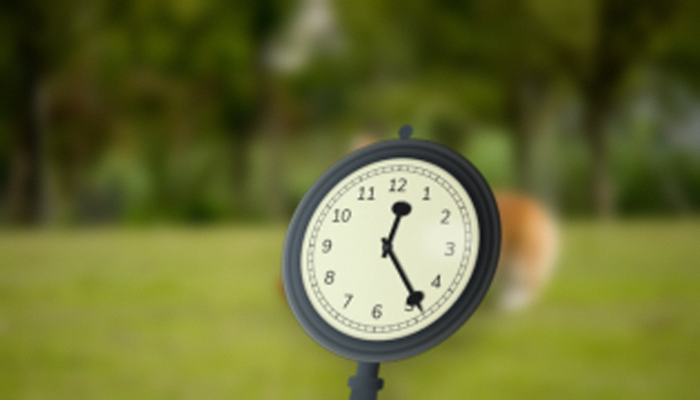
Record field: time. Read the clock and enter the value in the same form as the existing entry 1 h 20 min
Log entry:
12 h 24 min
